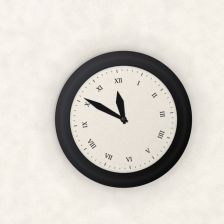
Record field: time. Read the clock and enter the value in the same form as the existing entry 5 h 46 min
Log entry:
11 h 51 min
